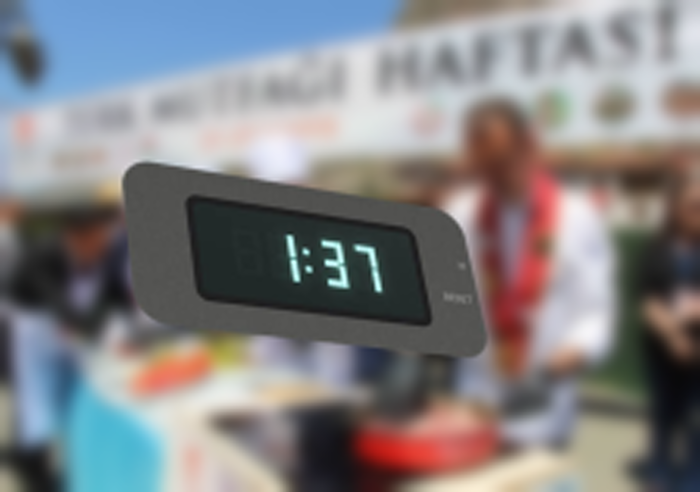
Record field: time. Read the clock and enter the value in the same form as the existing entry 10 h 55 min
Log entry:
1 h 37 min
